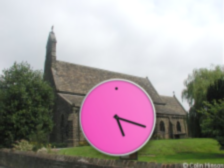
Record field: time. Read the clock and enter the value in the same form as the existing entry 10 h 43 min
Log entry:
5 h 18 min
